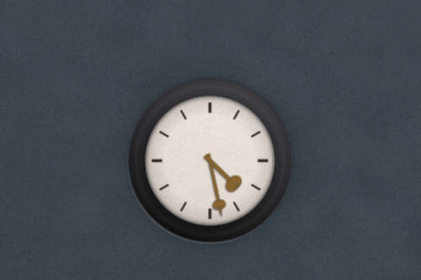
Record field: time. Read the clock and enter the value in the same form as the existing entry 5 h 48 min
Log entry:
4 h 28 min
